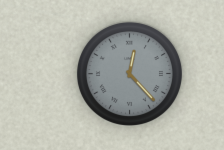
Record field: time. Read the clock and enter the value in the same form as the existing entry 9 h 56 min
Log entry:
12 h 23 min
